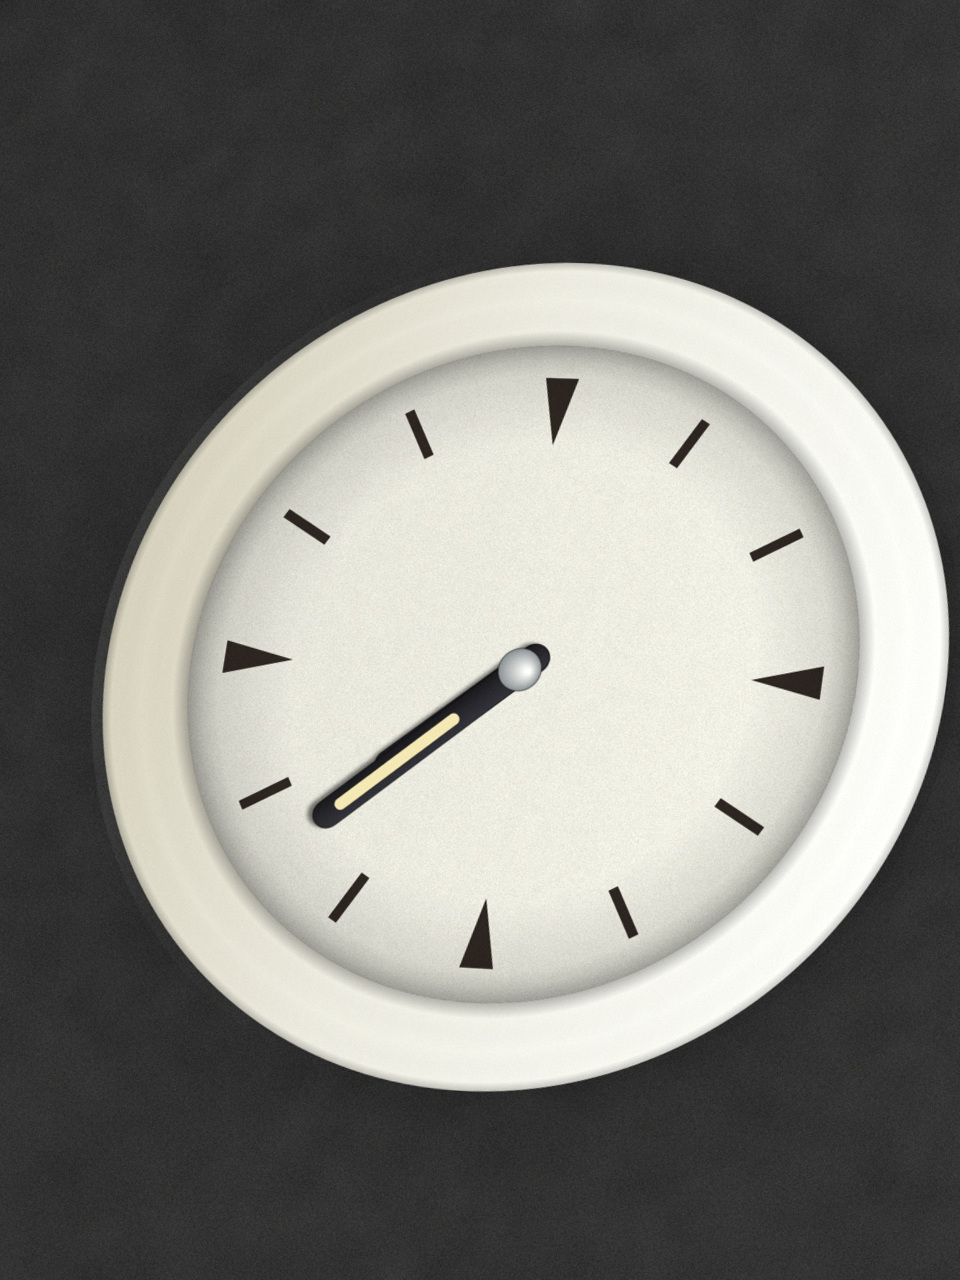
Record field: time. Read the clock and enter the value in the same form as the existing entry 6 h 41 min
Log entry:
7 h 38 min
